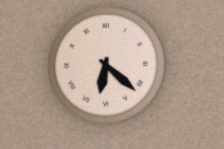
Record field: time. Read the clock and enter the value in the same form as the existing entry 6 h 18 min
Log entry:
6 h 22 min
